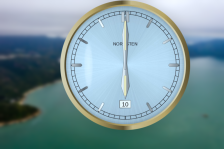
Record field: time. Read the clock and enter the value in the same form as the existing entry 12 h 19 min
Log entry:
6 h 00 min
